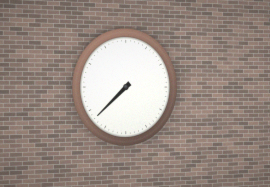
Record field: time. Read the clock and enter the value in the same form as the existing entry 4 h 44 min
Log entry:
7 h 38 min
